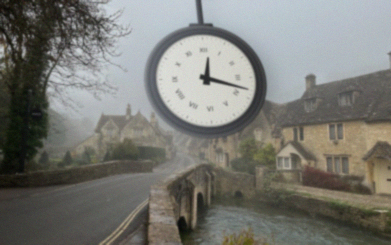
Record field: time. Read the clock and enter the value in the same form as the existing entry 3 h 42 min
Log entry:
12 h 18 min
